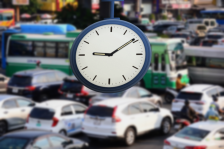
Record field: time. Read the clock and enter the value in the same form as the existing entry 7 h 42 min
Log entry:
9 h 09 min
